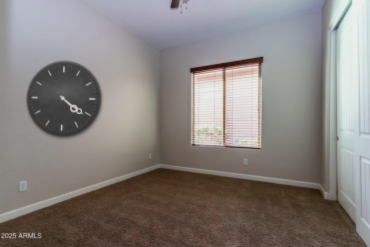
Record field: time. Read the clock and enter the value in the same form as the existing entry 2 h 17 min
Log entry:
4 h 21 min
